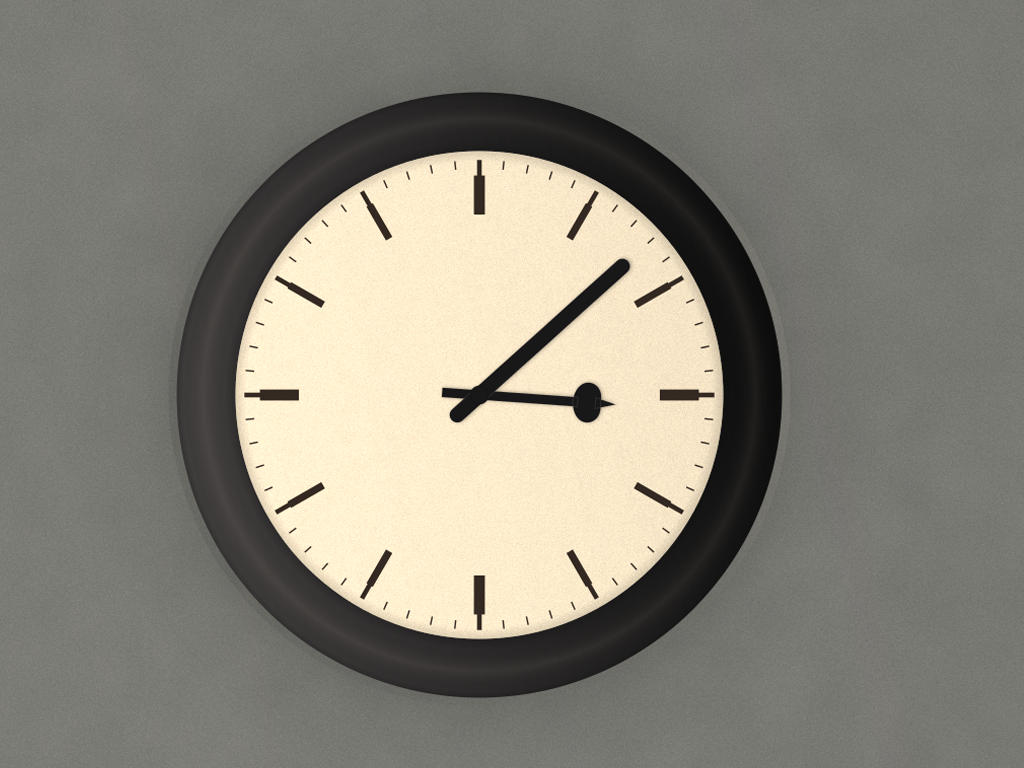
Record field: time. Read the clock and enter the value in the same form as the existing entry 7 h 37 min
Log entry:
3 h 08 min
